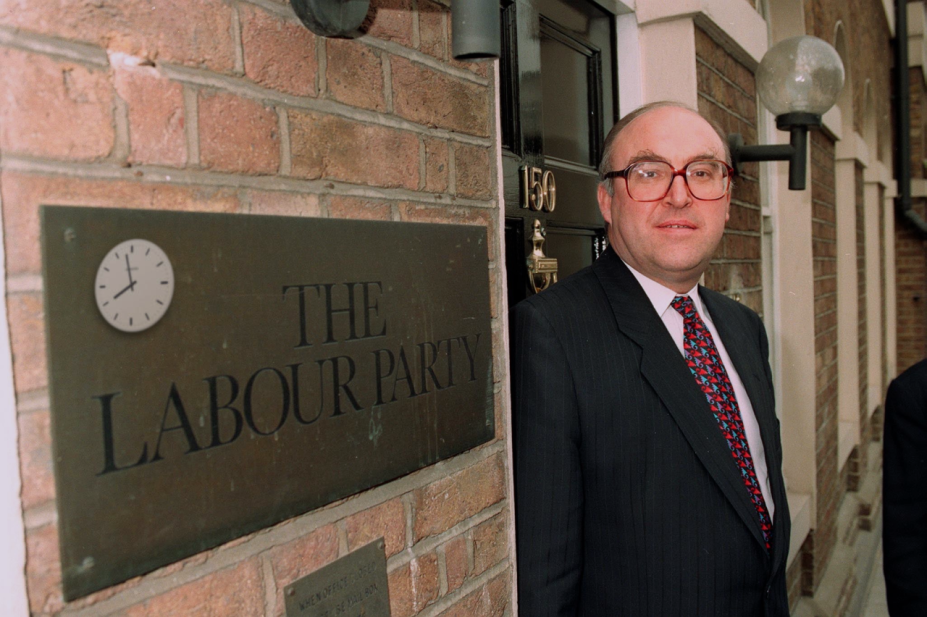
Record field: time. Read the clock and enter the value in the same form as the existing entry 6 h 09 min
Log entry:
7 h 58 min
